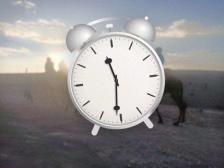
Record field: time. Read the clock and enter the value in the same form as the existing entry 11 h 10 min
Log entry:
11 h 31 min
